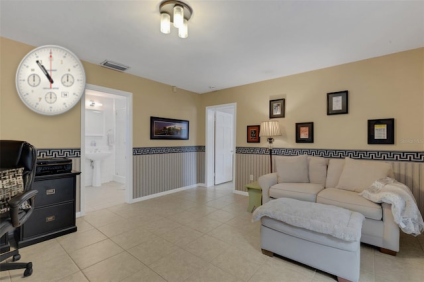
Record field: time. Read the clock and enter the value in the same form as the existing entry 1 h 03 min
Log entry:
10 h 54 min
